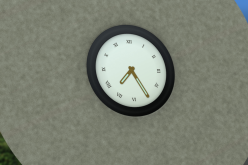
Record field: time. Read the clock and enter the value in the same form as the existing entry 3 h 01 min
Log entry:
7 h 25 min
